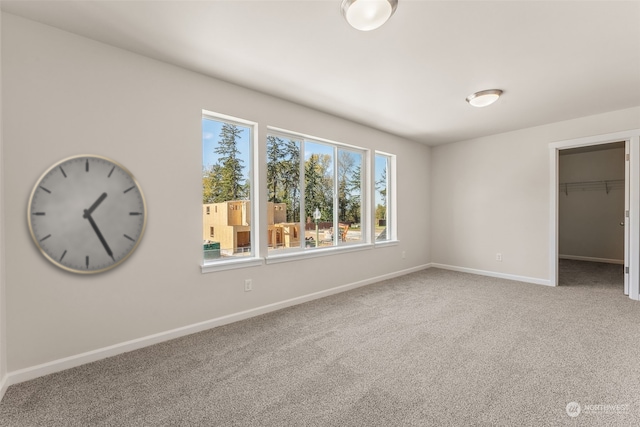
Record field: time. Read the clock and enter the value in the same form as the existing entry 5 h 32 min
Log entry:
1 h 25 min
